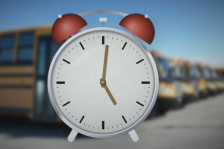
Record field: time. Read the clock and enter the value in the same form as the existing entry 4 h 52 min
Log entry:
5 h 01 min
